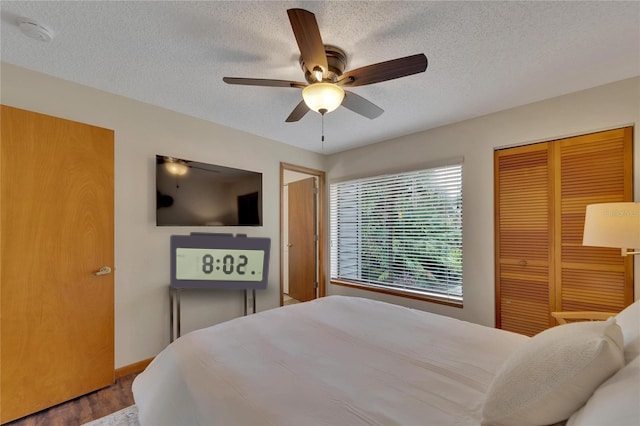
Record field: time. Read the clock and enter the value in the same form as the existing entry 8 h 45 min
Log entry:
8 h 02 min
